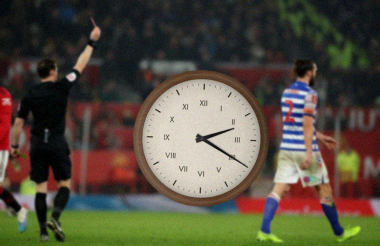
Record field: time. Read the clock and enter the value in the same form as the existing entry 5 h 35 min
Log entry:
2 h 20 min
